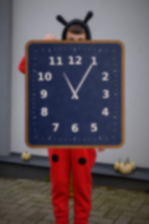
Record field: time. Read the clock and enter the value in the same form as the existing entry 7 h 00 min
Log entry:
11 h 05 min
